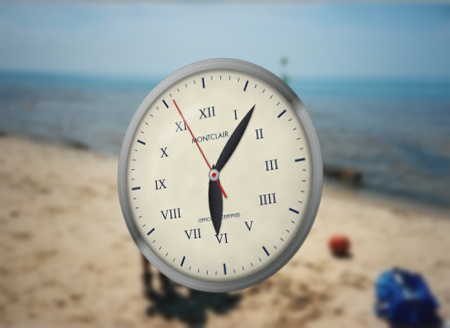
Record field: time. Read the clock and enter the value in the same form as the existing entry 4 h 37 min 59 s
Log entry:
6 h 06 min 56 s
